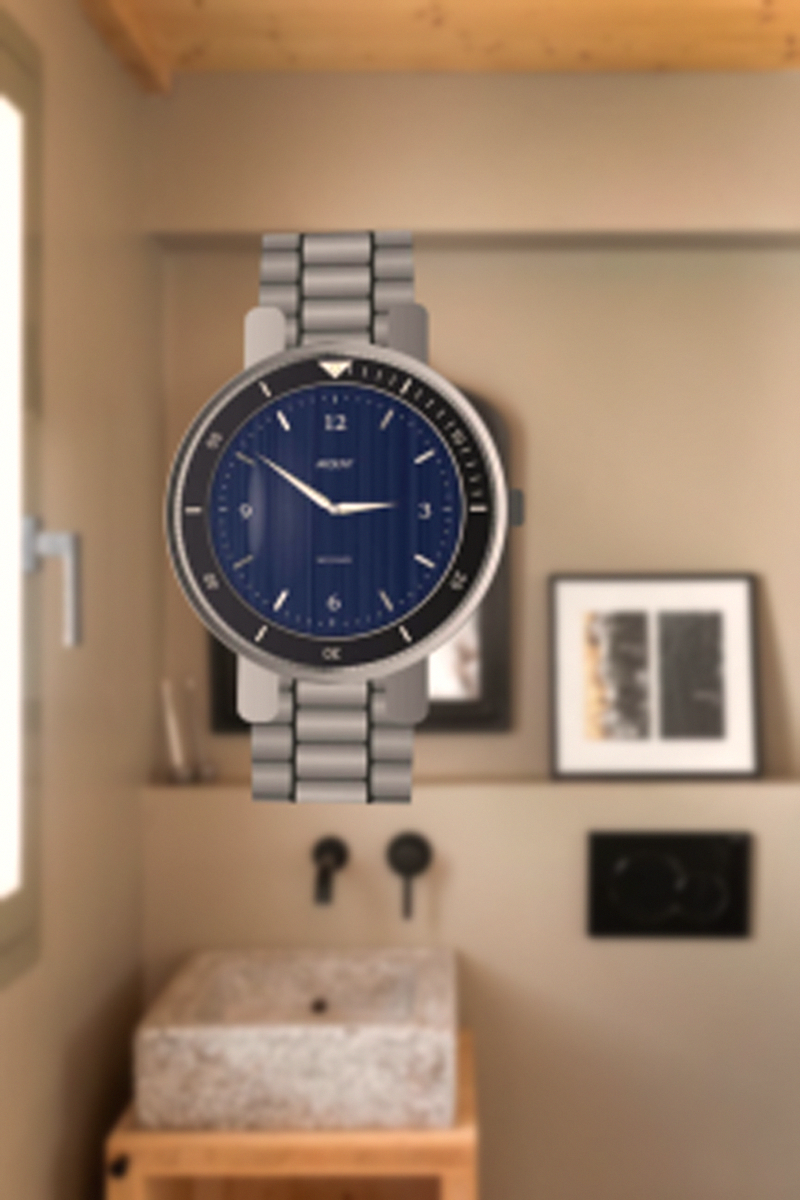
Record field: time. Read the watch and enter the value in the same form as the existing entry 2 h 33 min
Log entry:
2 h 51 min
